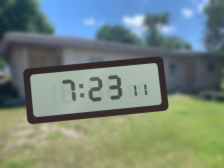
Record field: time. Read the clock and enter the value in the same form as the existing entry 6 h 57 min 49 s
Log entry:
7 h 23 min 11 s
